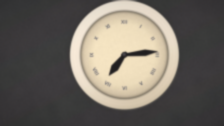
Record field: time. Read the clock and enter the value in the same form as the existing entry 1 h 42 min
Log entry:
7 h 14 min
